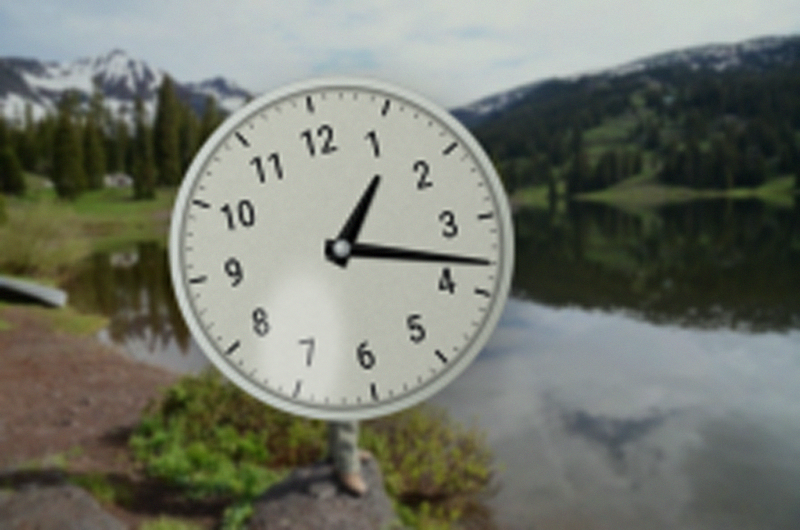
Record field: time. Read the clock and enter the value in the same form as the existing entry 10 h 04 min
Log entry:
1 h 18 min
